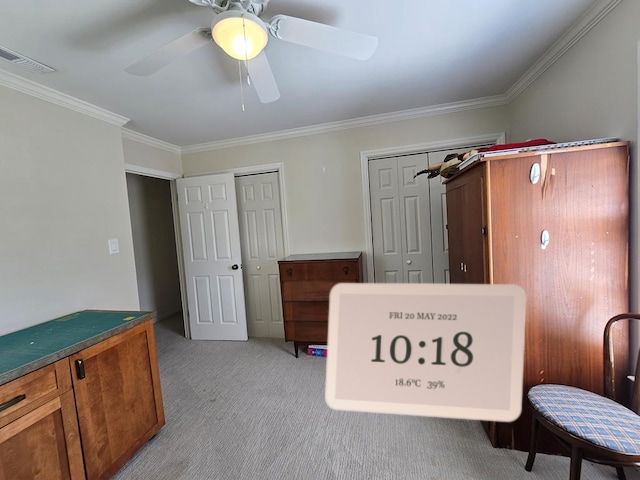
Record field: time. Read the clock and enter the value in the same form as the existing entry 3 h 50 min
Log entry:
10 h 18 min
